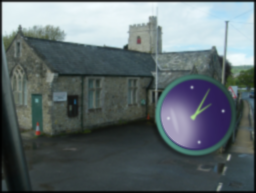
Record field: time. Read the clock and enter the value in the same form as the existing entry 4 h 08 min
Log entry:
2 h 06 min
